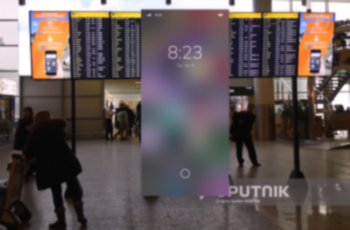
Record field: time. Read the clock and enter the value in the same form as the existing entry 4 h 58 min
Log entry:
8 h 23 min
